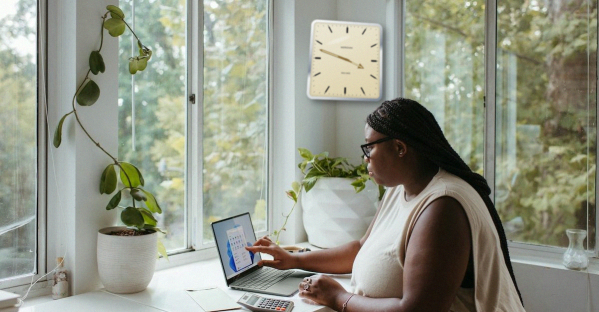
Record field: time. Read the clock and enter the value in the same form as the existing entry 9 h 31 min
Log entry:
3 h 48 min
